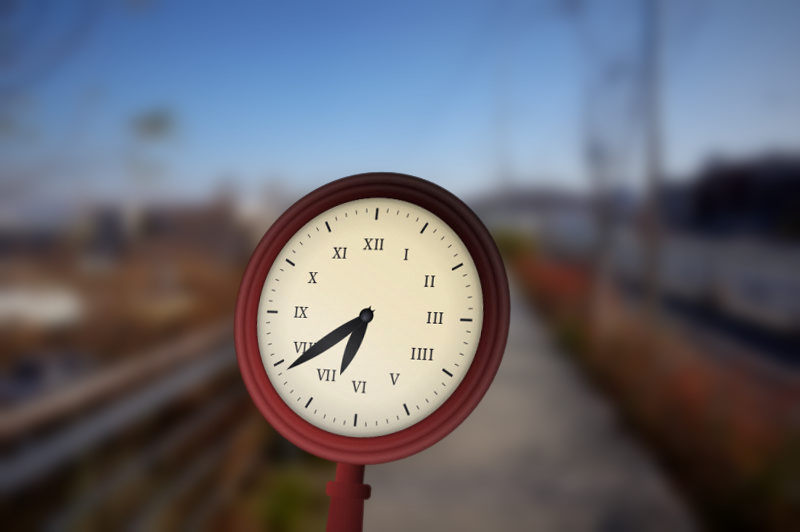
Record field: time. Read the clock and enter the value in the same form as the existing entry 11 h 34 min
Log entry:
6 h 39 min
